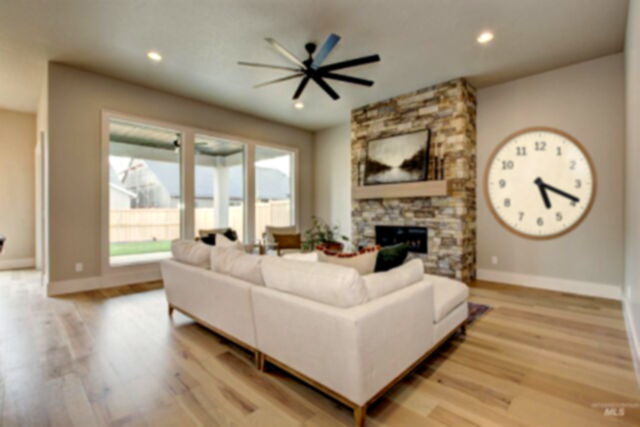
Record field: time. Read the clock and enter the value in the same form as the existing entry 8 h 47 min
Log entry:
5 h 19 min
